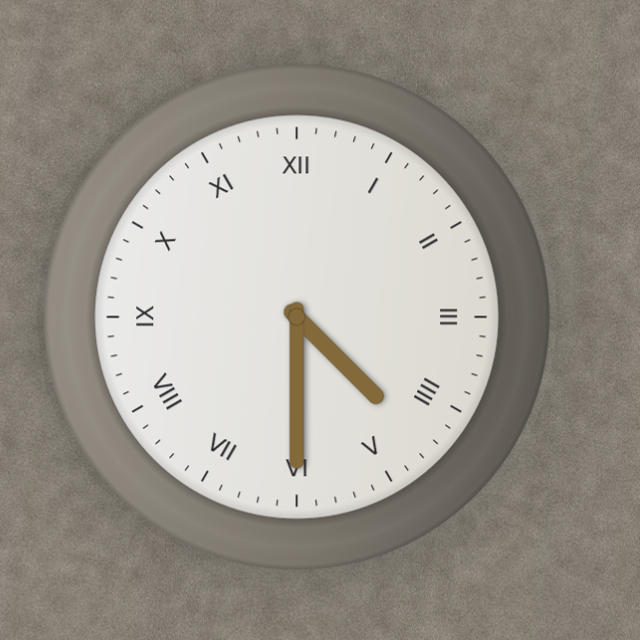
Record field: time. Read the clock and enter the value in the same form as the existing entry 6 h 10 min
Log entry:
4 h 30 min
